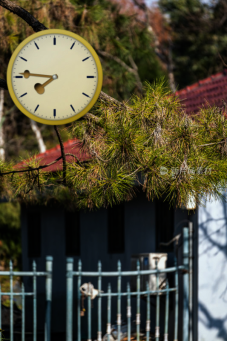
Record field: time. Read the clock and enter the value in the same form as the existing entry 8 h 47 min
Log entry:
7 h 46 min
